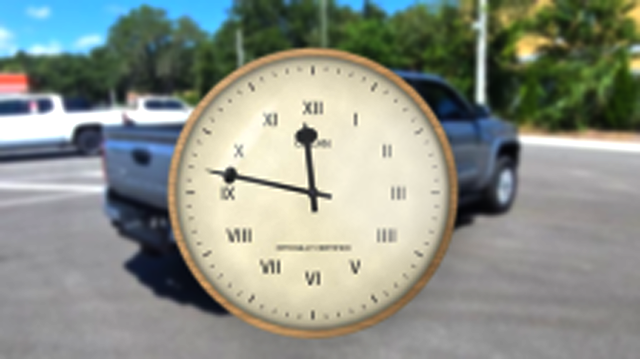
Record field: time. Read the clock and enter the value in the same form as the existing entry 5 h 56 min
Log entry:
11 h 47 min
